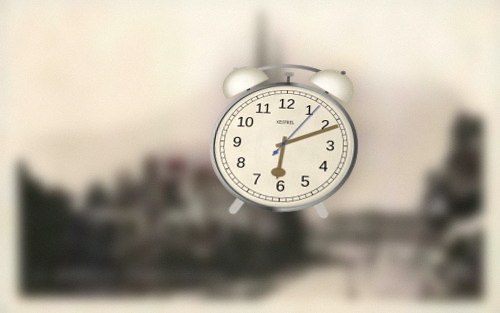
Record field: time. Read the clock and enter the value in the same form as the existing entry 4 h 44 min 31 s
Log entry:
6 h 11 min 06 s
